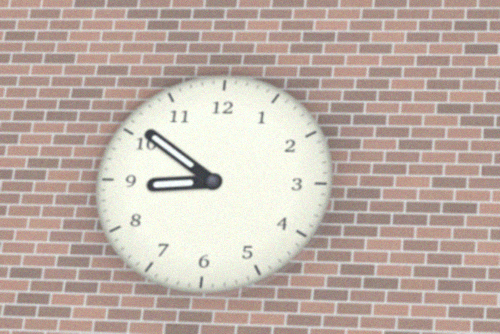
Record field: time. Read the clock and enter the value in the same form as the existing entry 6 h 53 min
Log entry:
8 h 51 min
